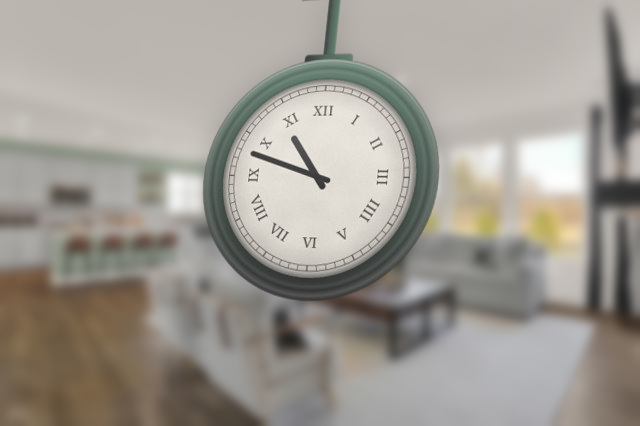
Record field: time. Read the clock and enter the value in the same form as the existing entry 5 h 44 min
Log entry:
10 h 48 min
